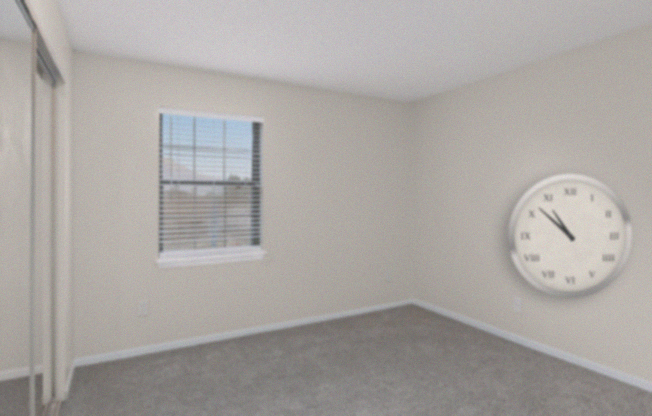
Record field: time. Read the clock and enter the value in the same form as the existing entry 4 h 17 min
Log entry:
10 h 52 min
